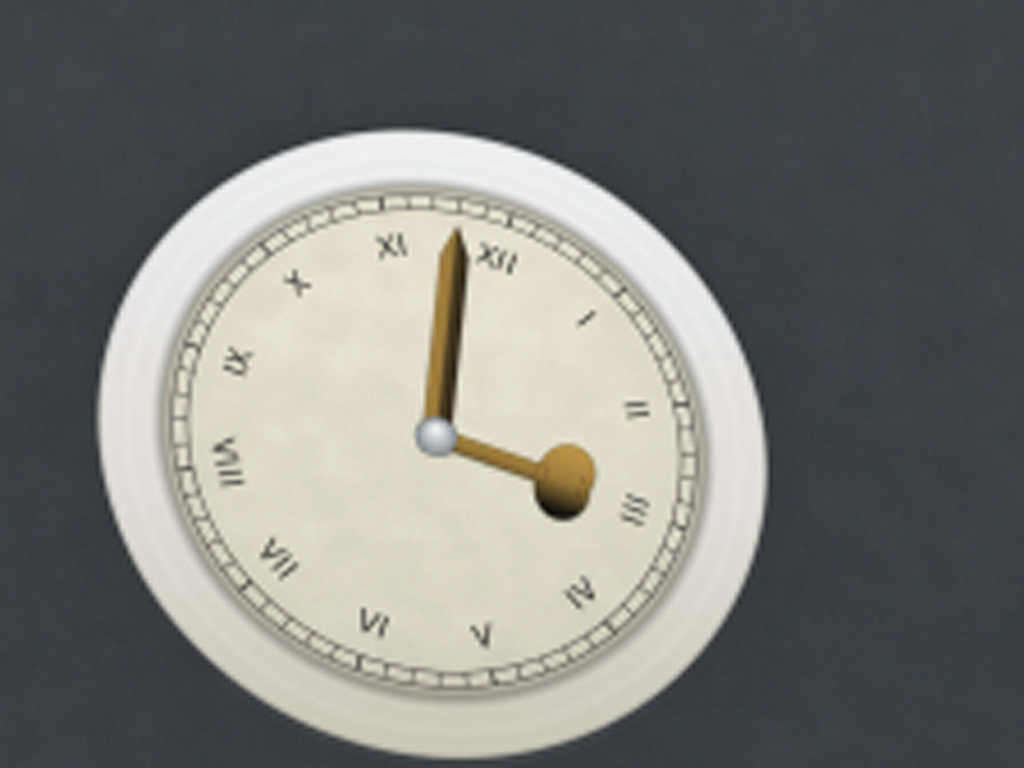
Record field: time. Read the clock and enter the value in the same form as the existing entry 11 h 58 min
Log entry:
2 h 58 min
